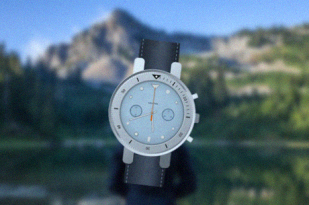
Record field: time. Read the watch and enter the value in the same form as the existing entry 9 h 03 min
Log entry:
5 h 41 min
